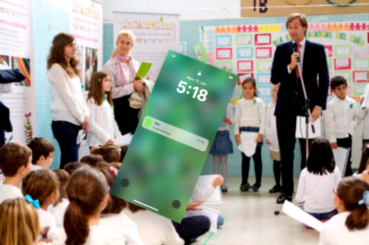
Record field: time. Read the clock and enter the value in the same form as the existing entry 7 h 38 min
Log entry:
5 h 18 min
